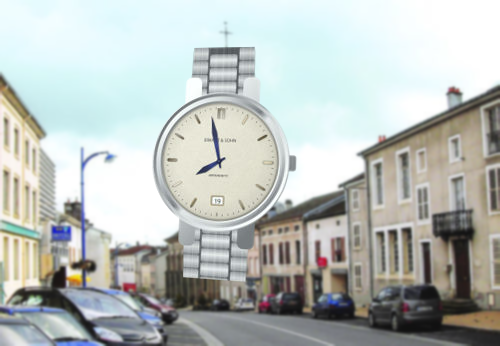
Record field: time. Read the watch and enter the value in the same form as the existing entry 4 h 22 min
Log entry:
7 h 58 min
